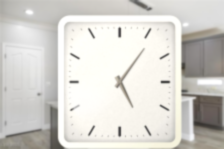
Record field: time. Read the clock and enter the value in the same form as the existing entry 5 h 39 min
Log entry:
5 h 06 min
